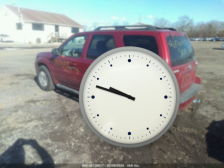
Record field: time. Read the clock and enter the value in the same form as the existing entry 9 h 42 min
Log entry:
9 h 48 min
